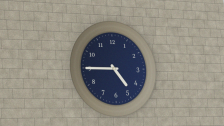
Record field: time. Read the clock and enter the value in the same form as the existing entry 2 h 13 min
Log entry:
4 h 45 min
